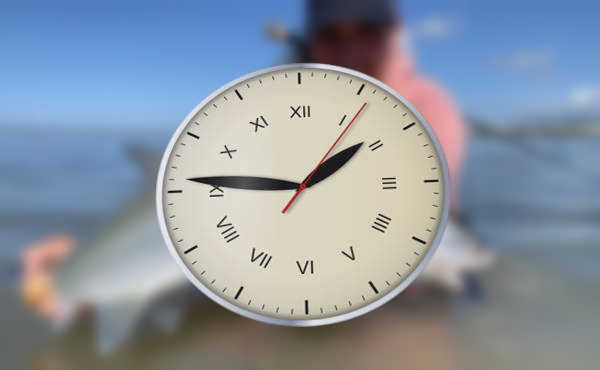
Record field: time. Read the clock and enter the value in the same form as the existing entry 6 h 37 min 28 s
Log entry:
1 h 46 min 06 s
